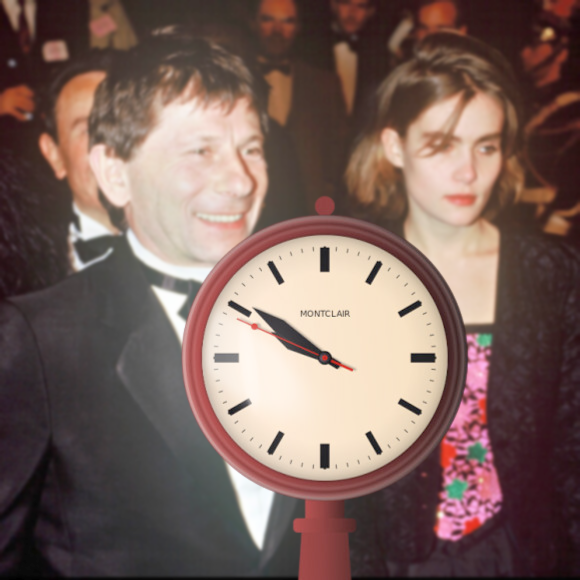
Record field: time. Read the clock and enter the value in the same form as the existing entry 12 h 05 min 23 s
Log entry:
9 h 50 min 49 s
